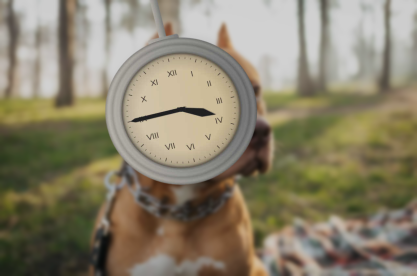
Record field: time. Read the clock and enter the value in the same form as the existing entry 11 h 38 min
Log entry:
3 h 45 min
